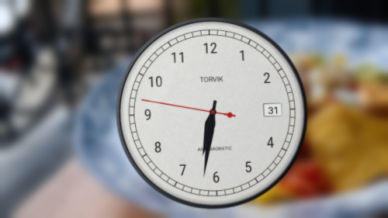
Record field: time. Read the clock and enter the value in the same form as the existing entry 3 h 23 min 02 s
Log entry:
6 h 31 min 47 s
